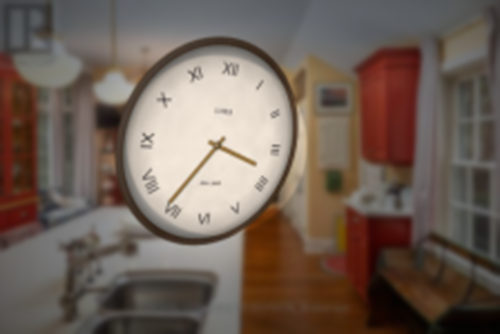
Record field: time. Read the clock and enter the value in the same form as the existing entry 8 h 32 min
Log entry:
3 h 36 min
